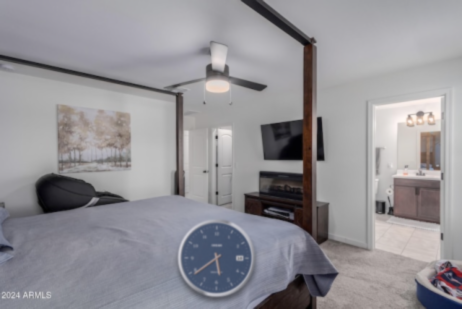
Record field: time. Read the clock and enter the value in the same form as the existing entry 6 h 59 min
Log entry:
5 h 39 min
